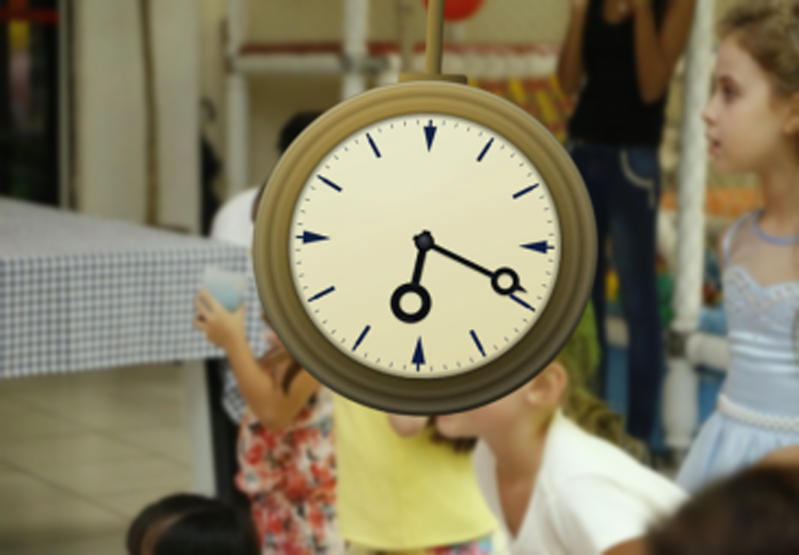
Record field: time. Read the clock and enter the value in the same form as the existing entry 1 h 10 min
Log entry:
6 h 19 min
